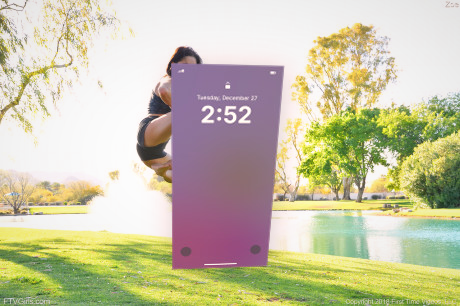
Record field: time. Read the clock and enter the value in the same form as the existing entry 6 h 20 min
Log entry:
2 h 52 min
